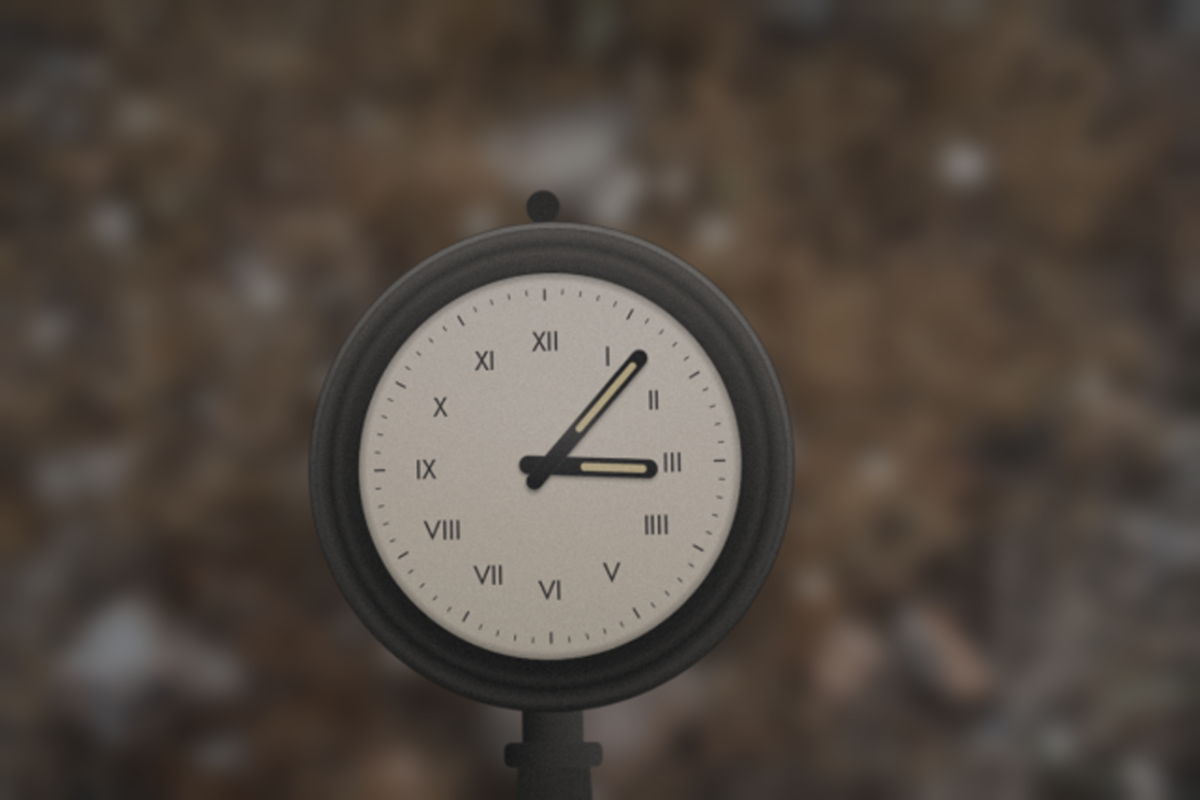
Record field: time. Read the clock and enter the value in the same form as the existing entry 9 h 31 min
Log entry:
3 h 07 min
